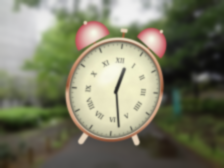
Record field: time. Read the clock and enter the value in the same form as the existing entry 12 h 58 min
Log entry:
12 h 28 min
